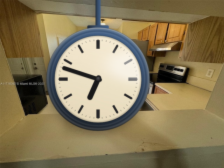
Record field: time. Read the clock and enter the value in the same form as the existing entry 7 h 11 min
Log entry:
6 h 48 min
